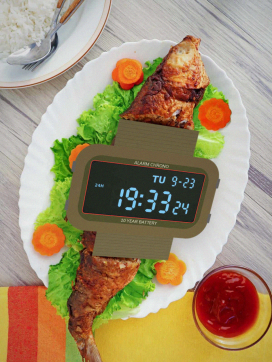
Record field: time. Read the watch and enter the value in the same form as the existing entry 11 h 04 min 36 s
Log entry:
19 h 33 min 24 s
